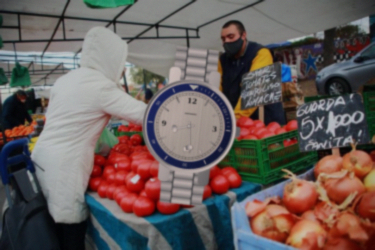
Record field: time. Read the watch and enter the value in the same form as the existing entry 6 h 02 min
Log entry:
8 h 29 min
